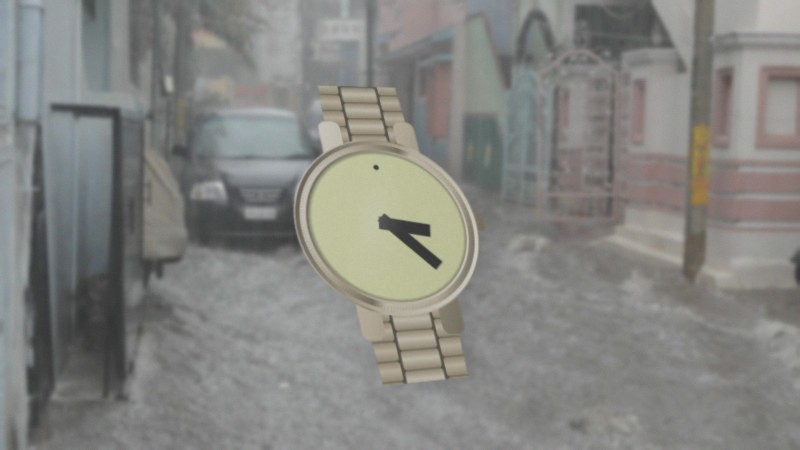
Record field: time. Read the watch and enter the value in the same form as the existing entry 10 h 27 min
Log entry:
3 h 23 min
